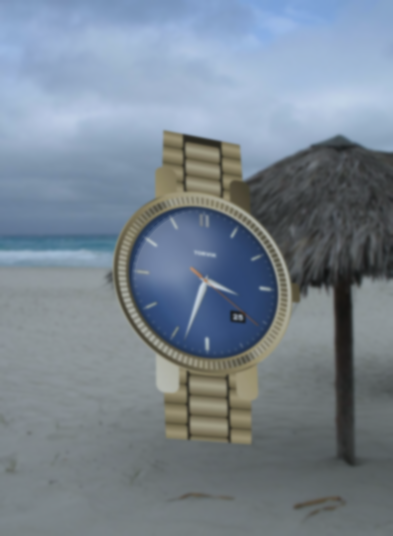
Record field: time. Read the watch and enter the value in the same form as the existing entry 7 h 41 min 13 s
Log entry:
3 h 33 min 21 s
